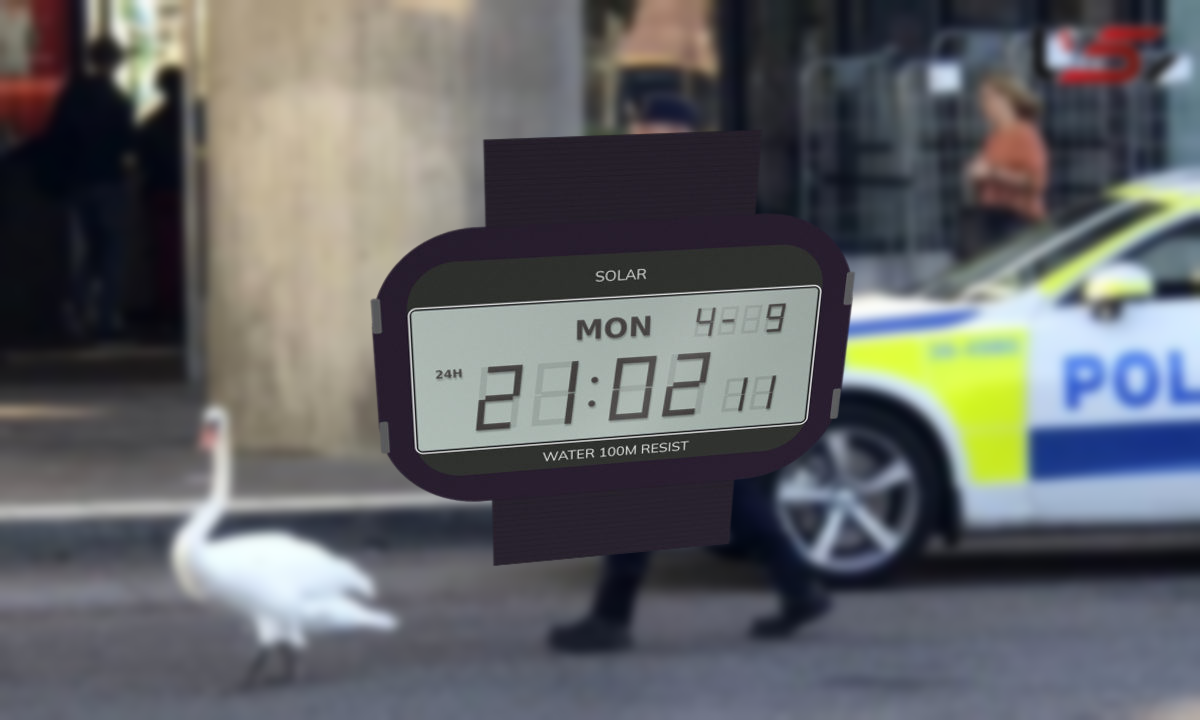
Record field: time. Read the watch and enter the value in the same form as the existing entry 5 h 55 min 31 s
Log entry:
21 h 02 min 11 s
